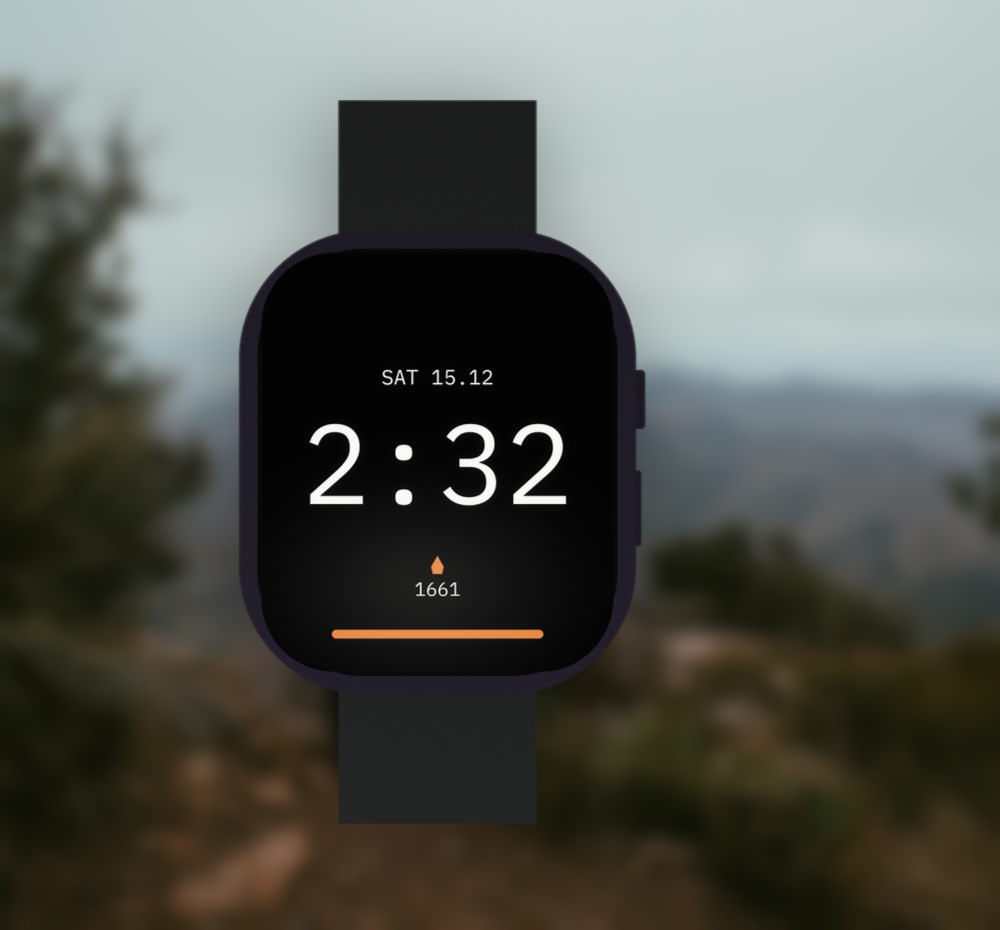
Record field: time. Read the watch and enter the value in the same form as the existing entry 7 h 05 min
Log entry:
2 h 32 min
